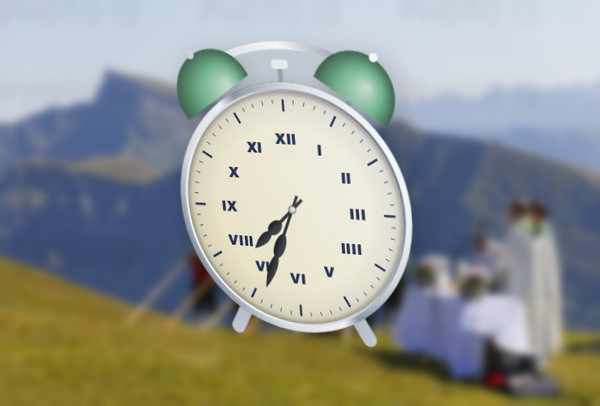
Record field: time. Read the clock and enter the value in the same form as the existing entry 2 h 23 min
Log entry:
7 h 34 min
